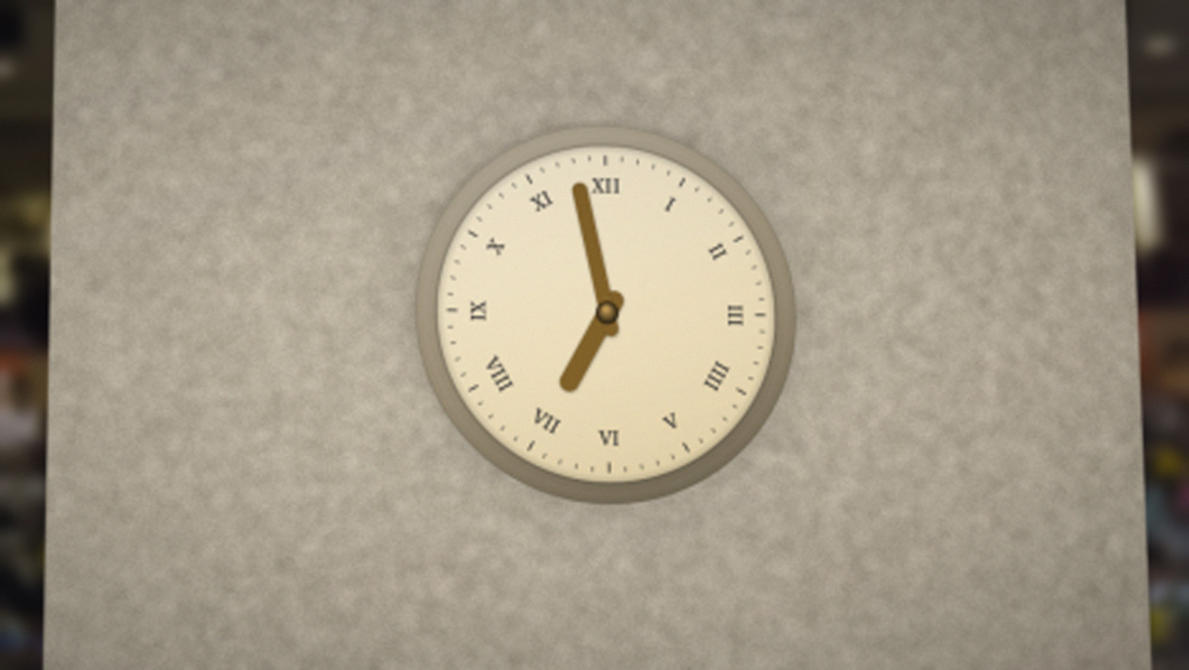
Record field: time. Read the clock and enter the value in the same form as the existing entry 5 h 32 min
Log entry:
6 h 58 min
